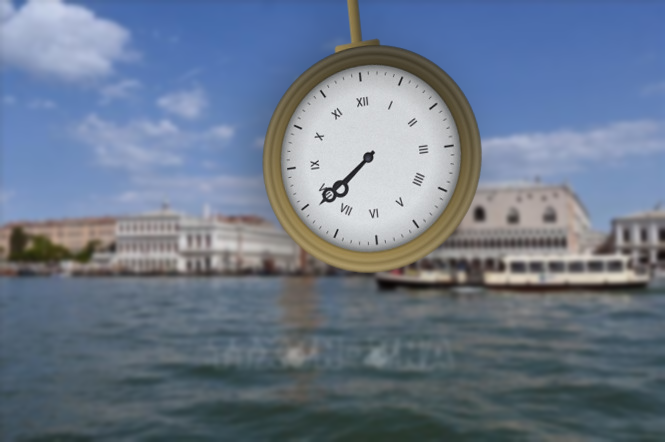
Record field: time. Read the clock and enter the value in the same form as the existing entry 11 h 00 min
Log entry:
7 h 39 min
